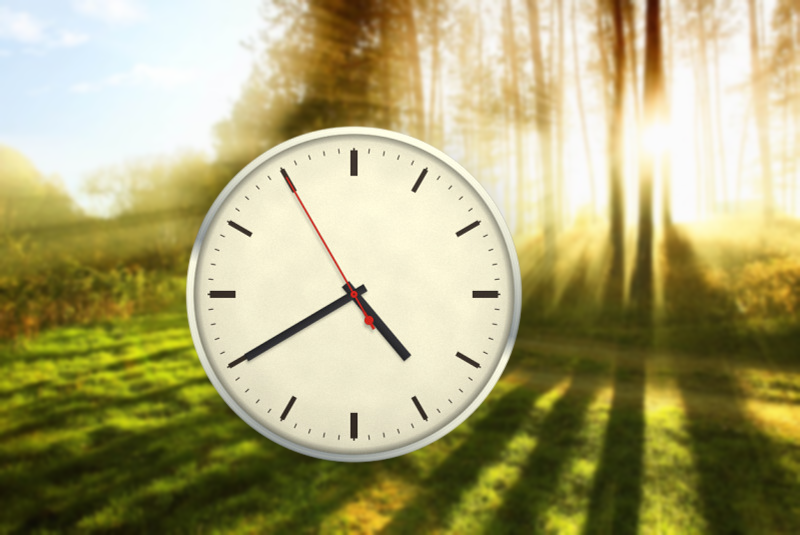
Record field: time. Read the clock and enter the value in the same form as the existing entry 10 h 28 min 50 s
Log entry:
4 h 39 min 55 s
